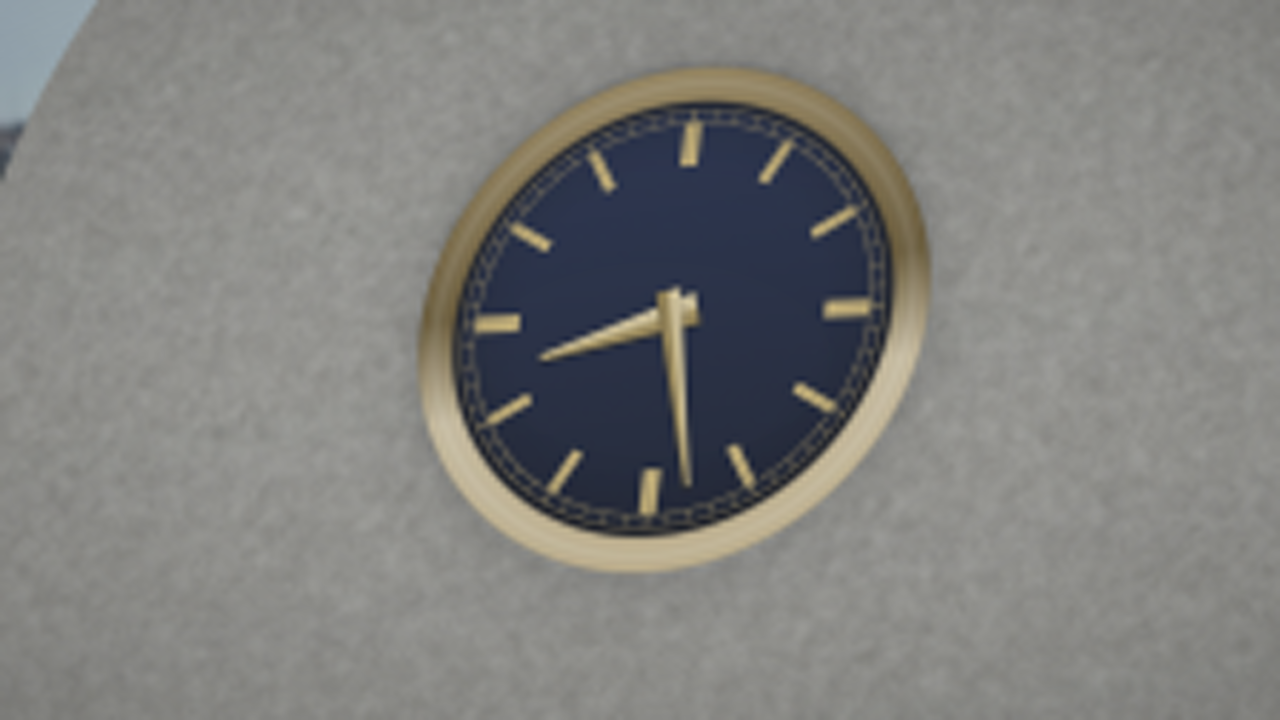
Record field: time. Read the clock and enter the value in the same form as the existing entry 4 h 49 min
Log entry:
8 h 28 min
